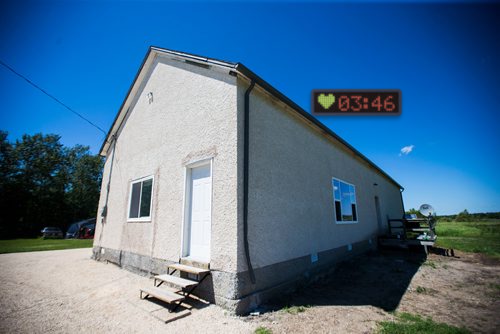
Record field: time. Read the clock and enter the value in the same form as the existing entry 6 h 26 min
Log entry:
3 h 46 min
